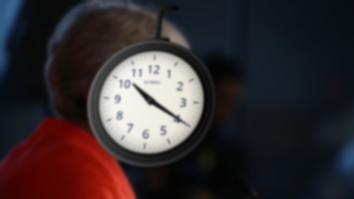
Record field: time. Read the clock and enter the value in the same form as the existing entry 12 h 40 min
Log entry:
10 h 20 min
